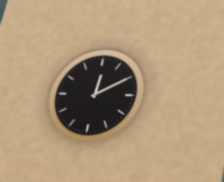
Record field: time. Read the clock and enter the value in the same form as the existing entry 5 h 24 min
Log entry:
12 h 10 min
